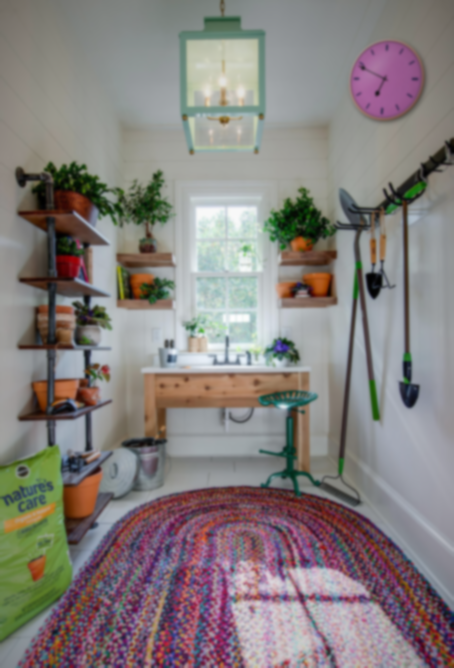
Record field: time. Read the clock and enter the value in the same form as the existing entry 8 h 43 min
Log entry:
6 h 49 min
